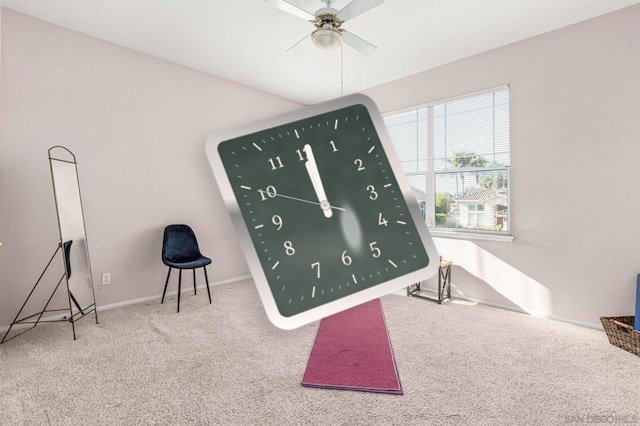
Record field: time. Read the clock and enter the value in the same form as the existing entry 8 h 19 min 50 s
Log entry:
12 h 00 min 50 s
